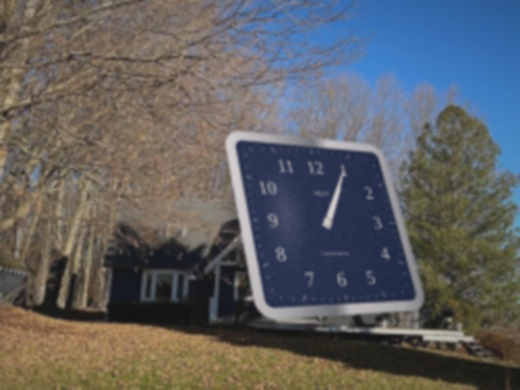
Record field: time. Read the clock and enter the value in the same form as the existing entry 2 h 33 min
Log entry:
1 h 05 min
